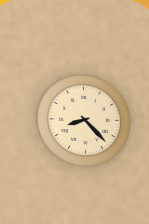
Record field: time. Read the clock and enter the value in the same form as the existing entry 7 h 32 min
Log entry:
8 h 23 min
